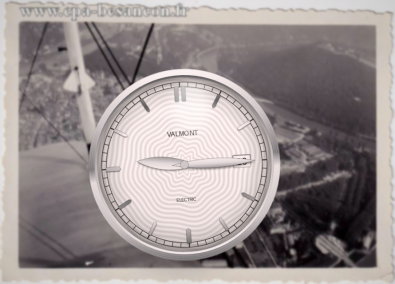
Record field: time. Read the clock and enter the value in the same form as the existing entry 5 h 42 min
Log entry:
9 h 15 min
